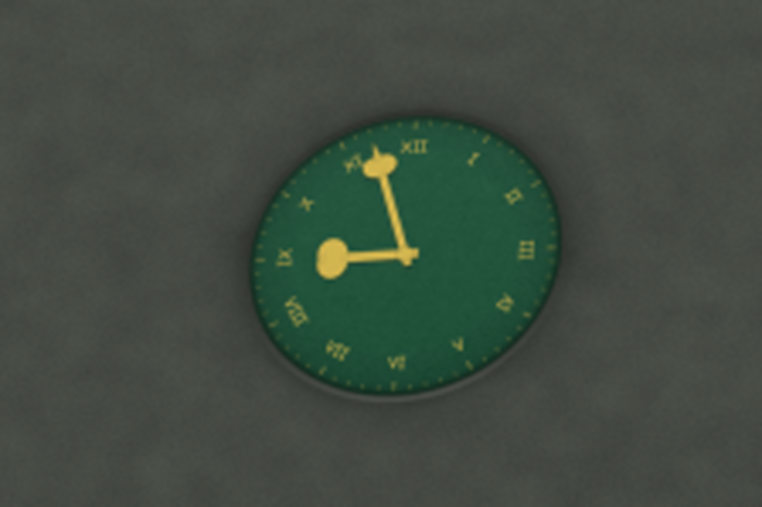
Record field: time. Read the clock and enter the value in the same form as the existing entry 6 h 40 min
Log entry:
8 h 57 min
